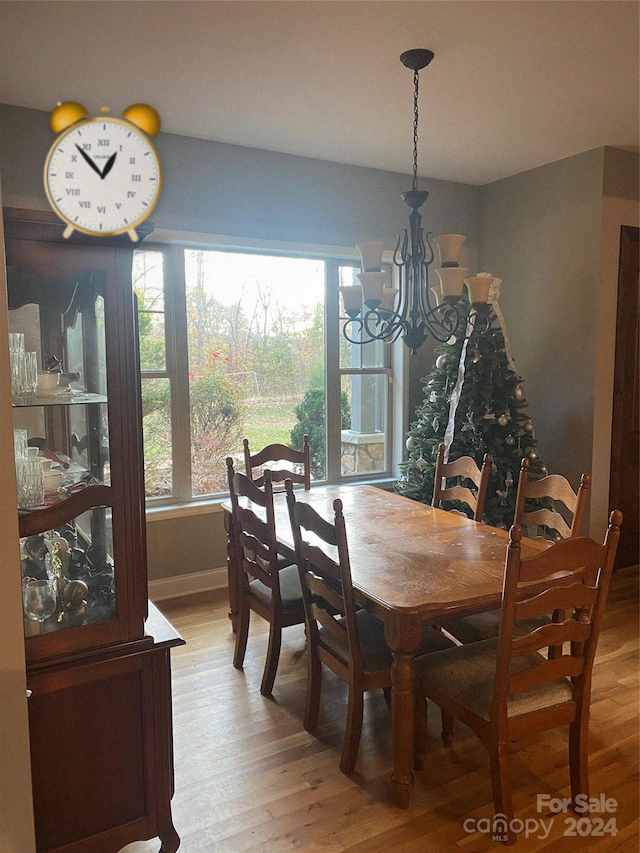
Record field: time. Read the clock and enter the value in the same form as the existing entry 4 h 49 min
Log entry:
12 h 53 min
